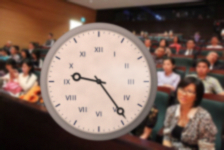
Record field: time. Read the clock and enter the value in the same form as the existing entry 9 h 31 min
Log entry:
9 h 24 min
